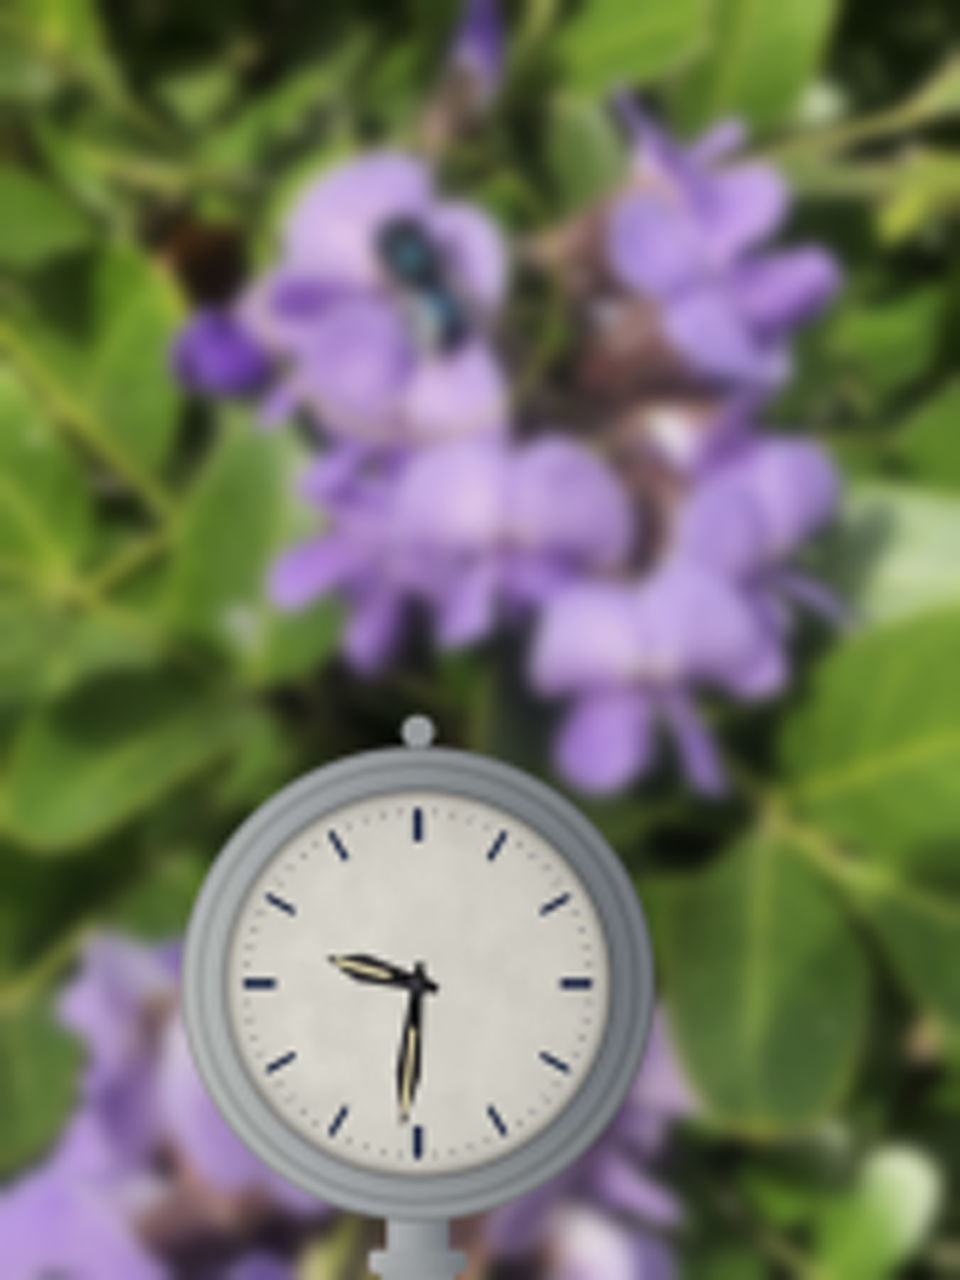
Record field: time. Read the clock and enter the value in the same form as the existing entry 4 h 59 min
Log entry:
9 h 31 min
